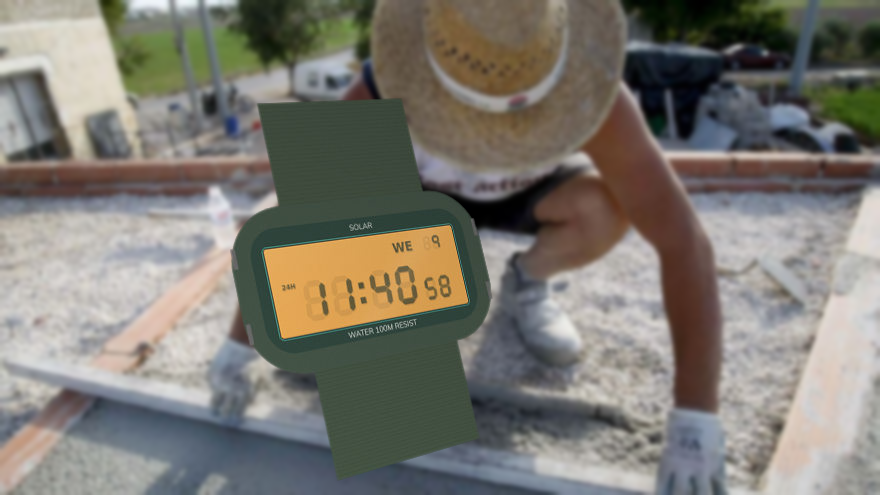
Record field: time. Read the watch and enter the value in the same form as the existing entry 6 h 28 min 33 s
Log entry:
11 h 40 min 58 s
